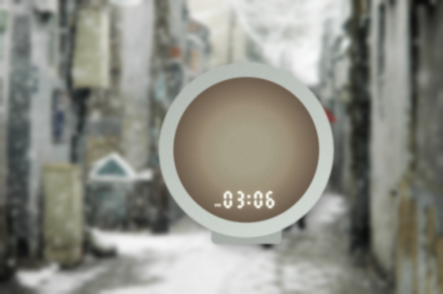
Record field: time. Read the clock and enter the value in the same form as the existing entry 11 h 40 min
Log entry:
3 h 06 min
